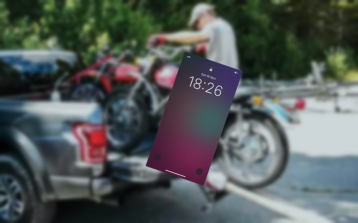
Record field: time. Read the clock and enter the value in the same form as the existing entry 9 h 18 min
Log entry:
18 h 26 min
